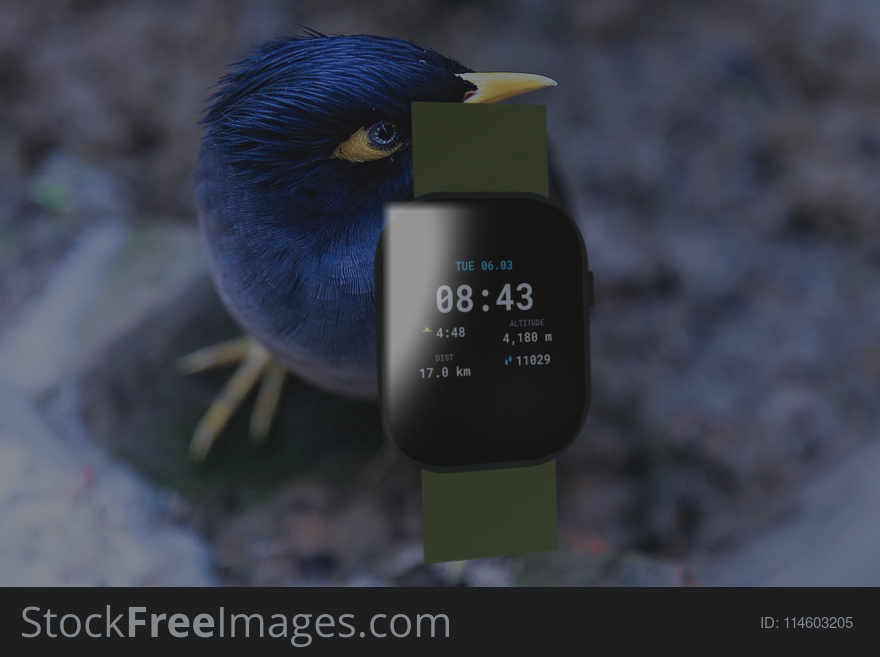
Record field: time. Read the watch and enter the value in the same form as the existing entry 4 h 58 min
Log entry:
8 h 43 min
